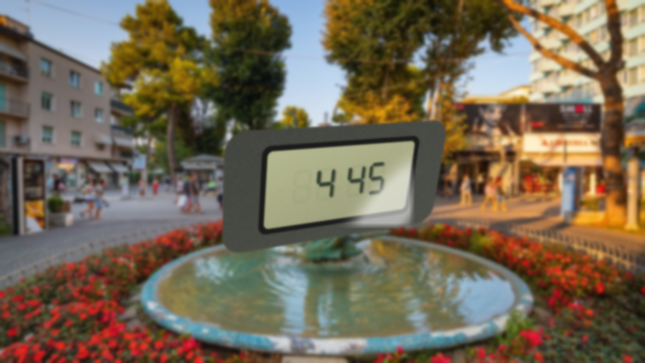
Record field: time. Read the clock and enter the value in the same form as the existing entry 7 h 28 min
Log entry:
4 h 45 min
